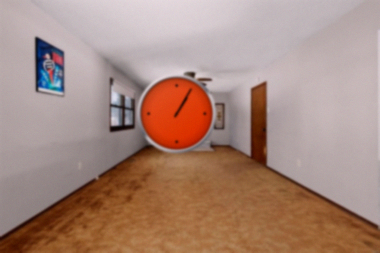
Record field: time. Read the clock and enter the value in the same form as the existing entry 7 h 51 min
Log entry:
1 h 05 min
